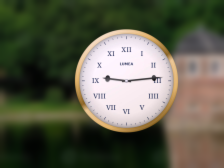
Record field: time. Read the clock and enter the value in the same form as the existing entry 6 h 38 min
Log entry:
9 h 14 min
